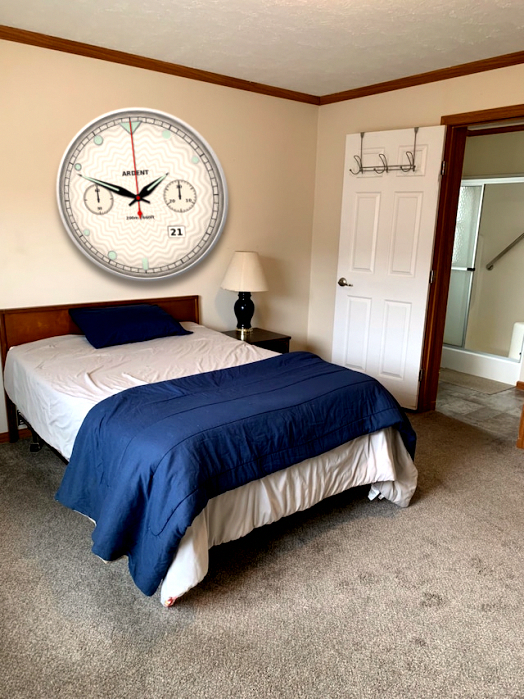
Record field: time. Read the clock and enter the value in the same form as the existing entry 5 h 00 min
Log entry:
1 h 49 min
